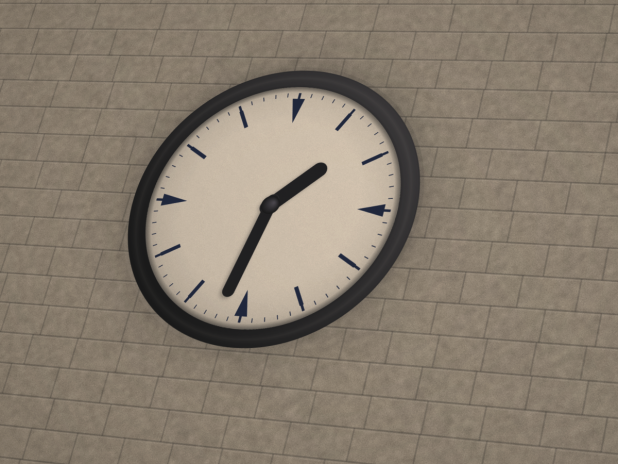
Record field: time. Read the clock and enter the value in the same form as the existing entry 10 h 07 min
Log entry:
1 h 32 min
